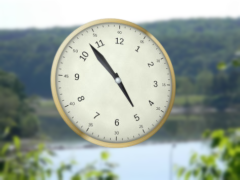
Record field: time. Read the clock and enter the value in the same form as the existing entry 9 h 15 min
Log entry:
4 h 53 min
